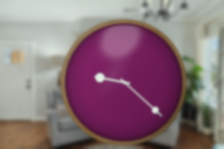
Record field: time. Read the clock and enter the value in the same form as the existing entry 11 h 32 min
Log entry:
9 h 22 min
